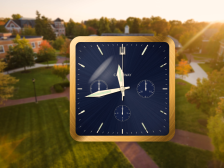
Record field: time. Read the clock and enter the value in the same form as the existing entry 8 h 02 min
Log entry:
11 h 43 min
